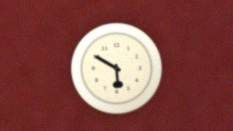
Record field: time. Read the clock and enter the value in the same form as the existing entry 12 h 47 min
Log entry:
5 h 50 min
